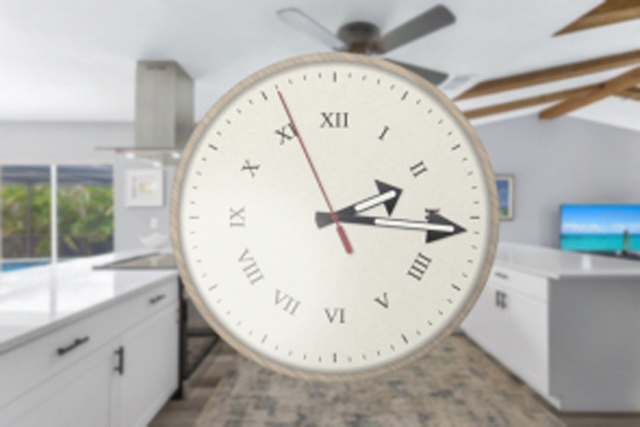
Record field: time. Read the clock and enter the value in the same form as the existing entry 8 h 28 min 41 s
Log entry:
2 h 15 min 56 s
